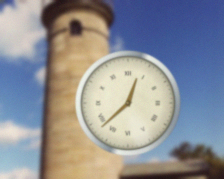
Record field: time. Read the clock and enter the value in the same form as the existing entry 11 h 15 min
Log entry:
12 h 38 min
